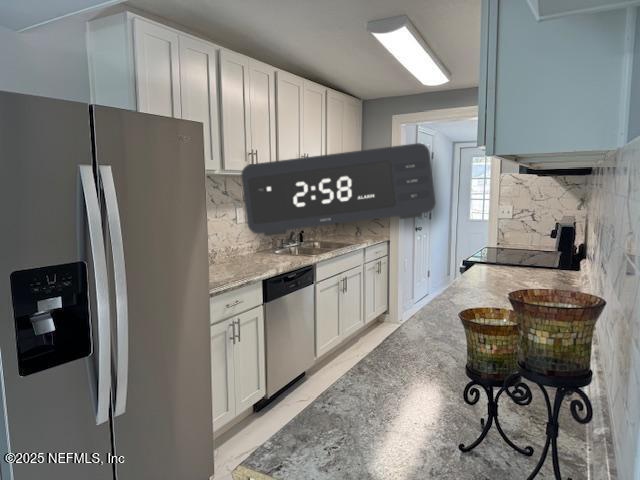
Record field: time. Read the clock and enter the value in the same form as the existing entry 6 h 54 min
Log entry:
2 h 58 min
